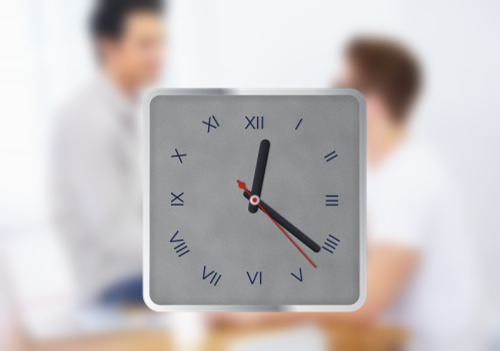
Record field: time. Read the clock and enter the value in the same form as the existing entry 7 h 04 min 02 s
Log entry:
12 h 21 min 23 s
